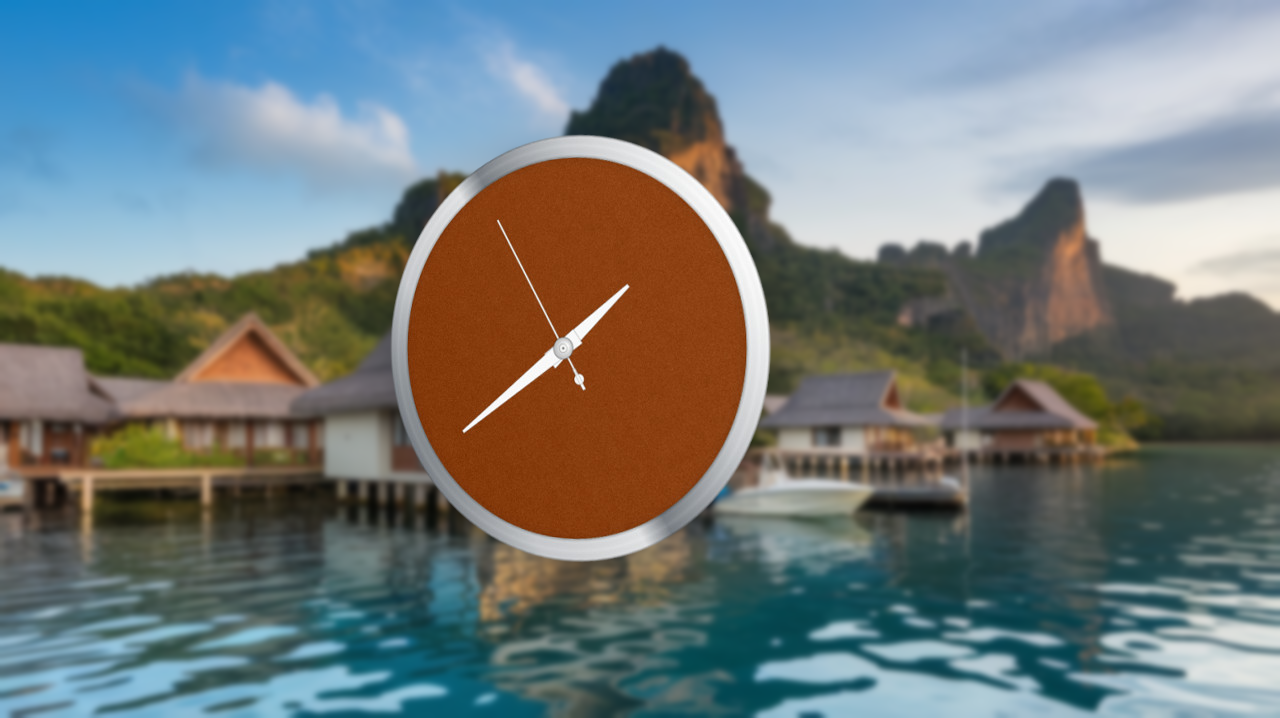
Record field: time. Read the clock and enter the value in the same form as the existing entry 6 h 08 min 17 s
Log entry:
1 h 38 min 55 s
